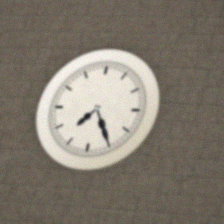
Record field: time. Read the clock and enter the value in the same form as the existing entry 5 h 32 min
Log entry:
7 h 25 min
